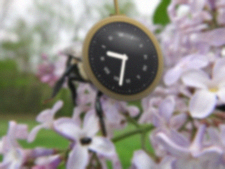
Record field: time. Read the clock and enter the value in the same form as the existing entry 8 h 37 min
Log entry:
9 h 33 min
